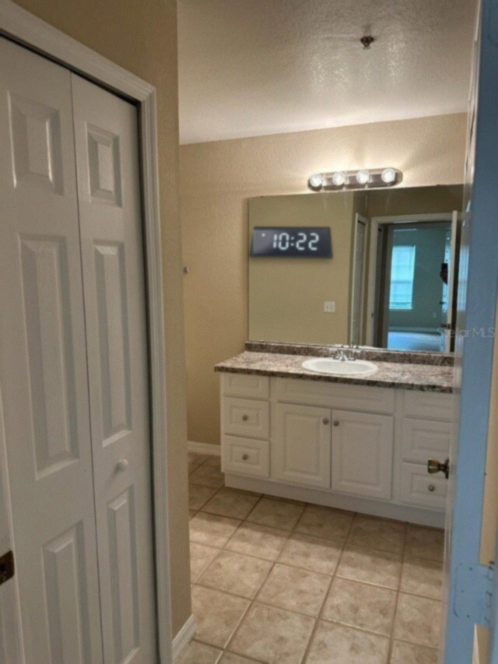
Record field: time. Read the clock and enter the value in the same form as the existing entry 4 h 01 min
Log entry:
10 h 22 min
